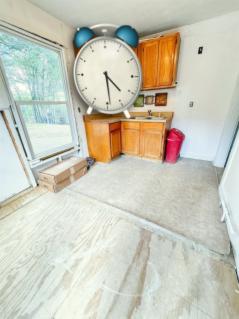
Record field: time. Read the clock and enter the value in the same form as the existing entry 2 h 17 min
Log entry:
4 h 29 min
